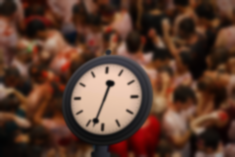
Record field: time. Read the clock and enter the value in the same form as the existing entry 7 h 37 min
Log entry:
12 h 33 min
